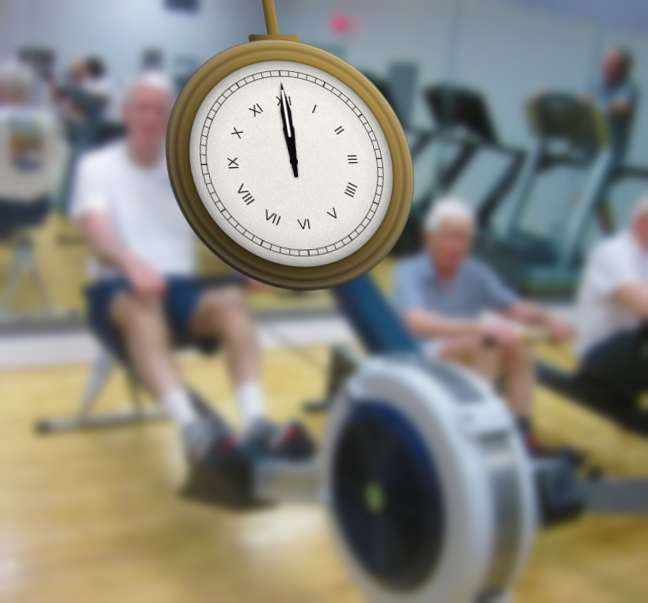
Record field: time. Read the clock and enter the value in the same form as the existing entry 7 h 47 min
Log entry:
12 h 00 min
